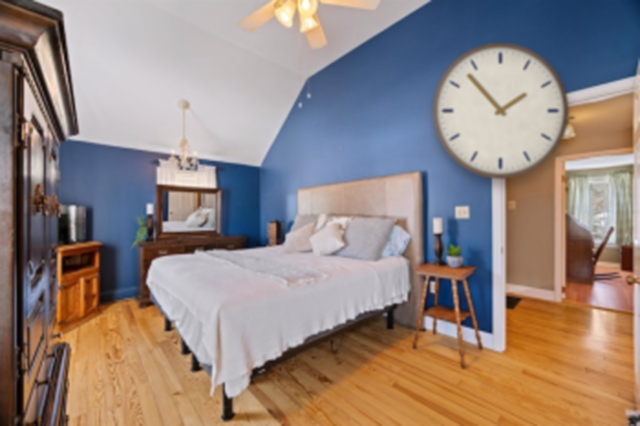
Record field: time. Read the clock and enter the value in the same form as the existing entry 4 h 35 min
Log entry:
1 h 53 min
